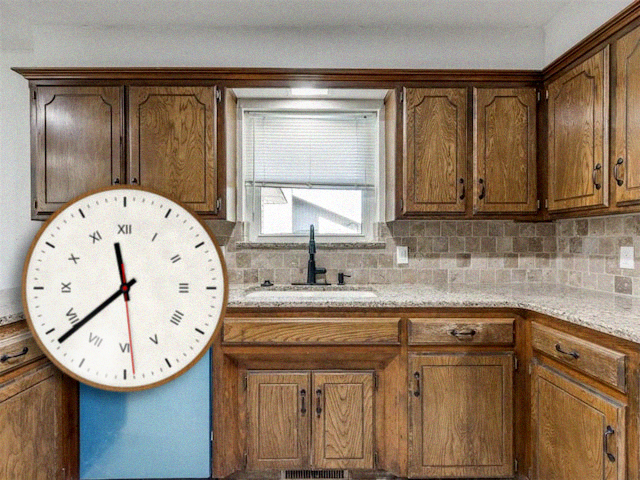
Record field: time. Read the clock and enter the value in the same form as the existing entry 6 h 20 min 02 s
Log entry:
11 h 38 min 29 s
